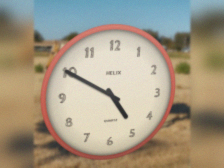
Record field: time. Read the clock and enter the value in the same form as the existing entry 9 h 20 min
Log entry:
4 h 50 min
